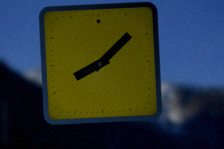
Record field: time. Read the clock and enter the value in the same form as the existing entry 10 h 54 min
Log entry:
8 h 08 min
